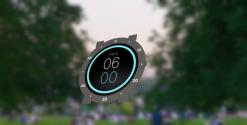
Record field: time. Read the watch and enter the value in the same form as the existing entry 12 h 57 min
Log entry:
6 h 00 min
